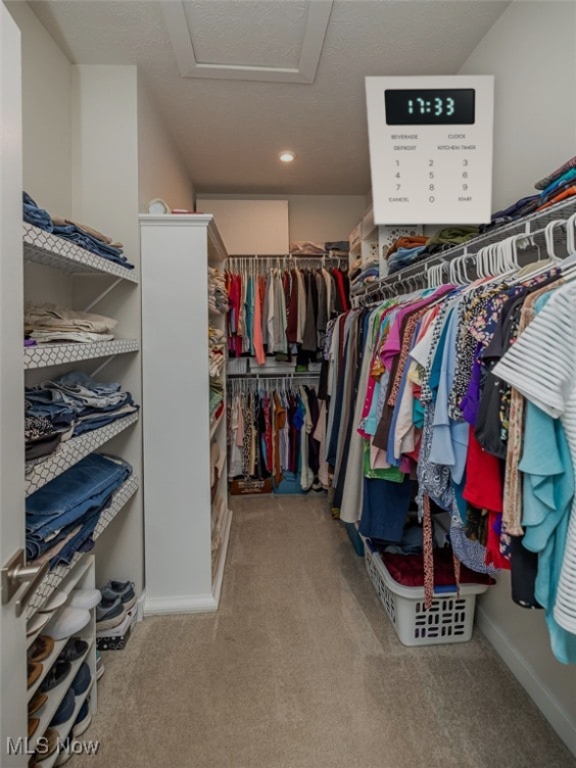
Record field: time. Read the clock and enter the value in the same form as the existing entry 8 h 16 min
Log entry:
17 h 33 min
